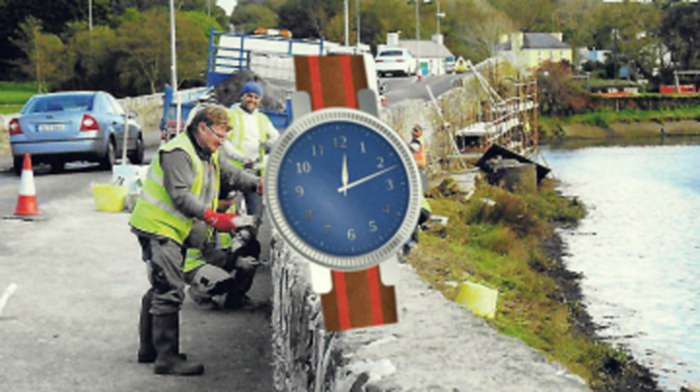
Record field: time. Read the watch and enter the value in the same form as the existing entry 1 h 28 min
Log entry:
12 h 12 min
